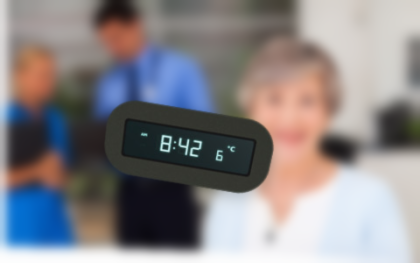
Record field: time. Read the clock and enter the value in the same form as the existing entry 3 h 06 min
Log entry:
8 h 42 min
